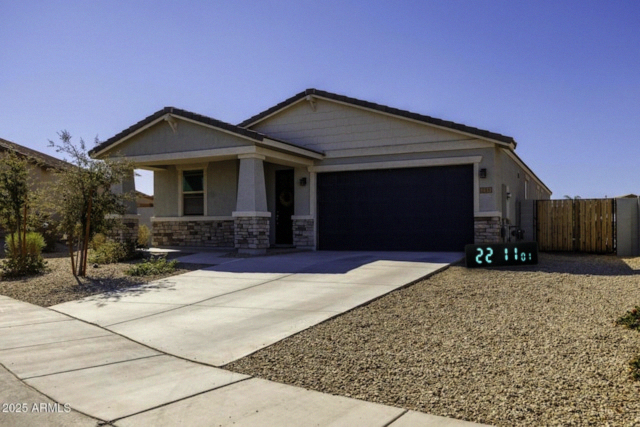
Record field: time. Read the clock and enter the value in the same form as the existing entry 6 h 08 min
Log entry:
22 h 11 min
